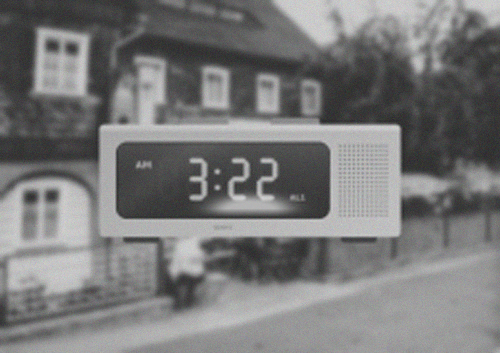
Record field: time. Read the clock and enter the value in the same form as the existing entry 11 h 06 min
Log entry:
3 h 22 min
